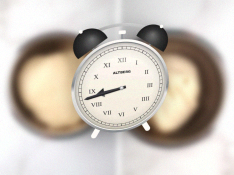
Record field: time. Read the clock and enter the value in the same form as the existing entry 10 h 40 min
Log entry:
8 h 43 min
